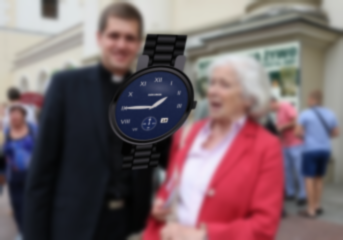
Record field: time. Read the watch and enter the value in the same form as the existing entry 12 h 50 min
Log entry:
1 h 45 min
